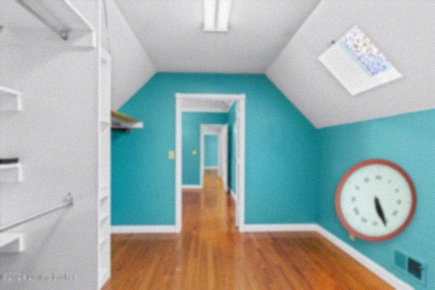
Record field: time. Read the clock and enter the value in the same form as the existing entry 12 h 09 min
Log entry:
5 h 26 min
